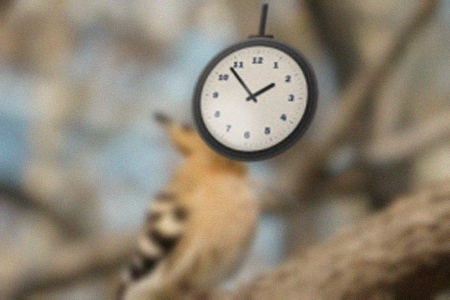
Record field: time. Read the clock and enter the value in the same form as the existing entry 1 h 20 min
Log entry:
1 h 53 min
